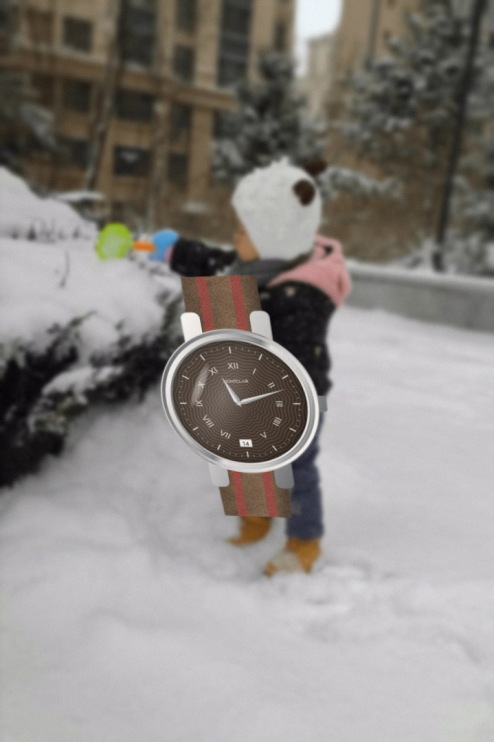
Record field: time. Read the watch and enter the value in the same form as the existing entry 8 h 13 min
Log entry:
11 h 12 min
